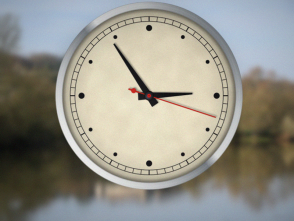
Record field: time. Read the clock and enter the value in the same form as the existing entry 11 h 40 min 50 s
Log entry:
2 h 54 min 18 s
